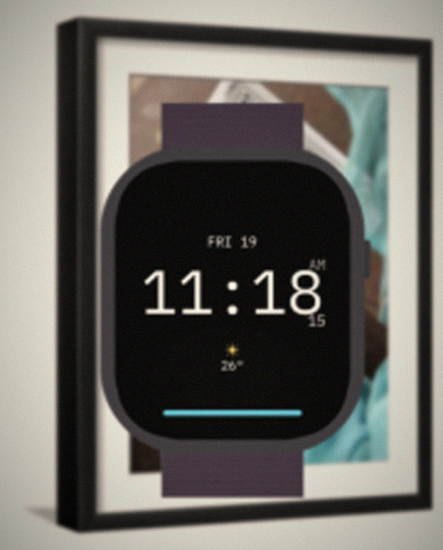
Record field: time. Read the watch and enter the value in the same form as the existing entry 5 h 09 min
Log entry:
11 h 18 min
